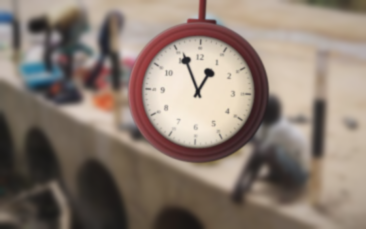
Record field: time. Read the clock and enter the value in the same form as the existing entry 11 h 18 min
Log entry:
12 h 56 min
